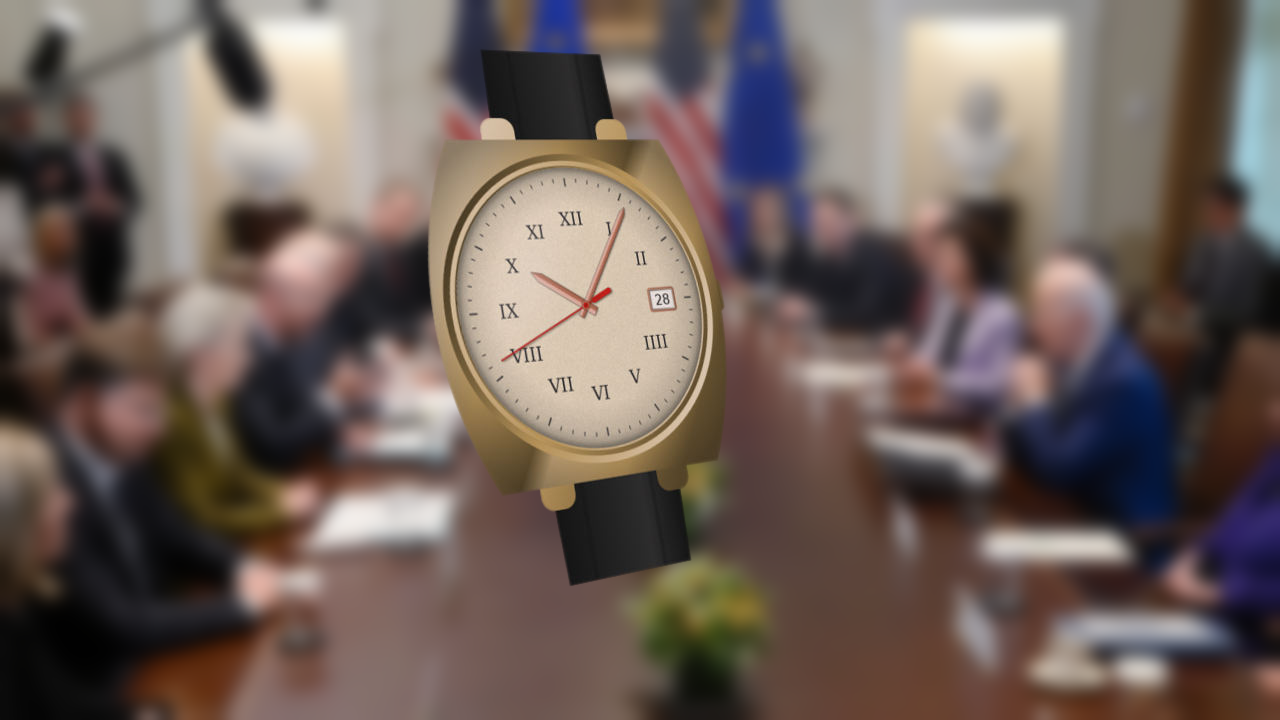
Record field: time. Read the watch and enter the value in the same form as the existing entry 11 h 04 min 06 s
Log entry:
10 h 05 min 41 s
